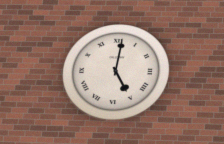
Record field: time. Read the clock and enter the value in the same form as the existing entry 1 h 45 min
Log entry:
5 h 01 min
